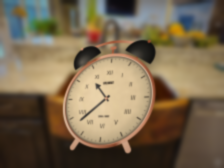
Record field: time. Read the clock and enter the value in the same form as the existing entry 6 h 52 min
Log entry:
10 h 38 min
